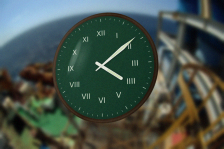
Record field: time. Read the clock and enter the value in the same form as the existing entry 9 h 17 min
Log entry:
4 h 09 min
